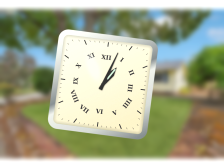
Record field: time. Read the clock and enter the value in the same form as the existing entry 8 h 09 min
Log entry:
1 h 03 min
